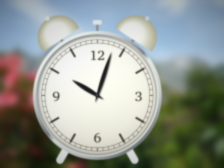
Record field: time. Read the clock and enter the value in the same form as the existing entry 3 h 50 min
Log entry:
10 h 03 min
